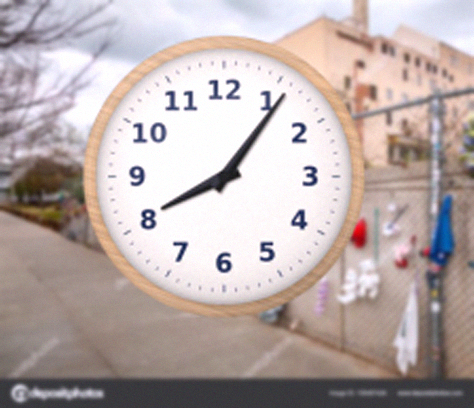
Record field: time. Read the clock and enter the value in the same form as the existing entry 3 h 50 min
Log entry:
8 h 06 min
